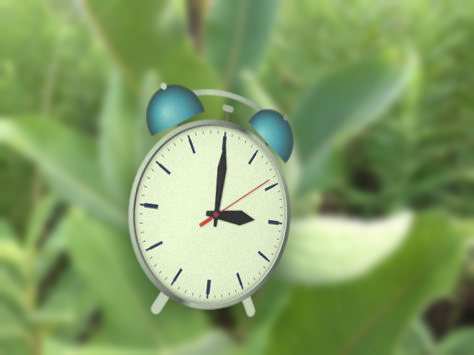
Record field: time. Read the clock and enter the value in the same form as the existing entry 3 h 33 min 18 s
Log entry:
3 h 00 min 09 s
